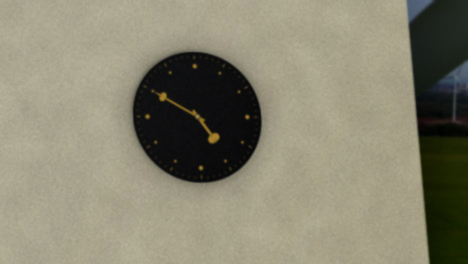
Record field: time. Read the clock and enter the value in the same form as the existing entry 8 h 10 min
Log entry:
4 h 50 min
